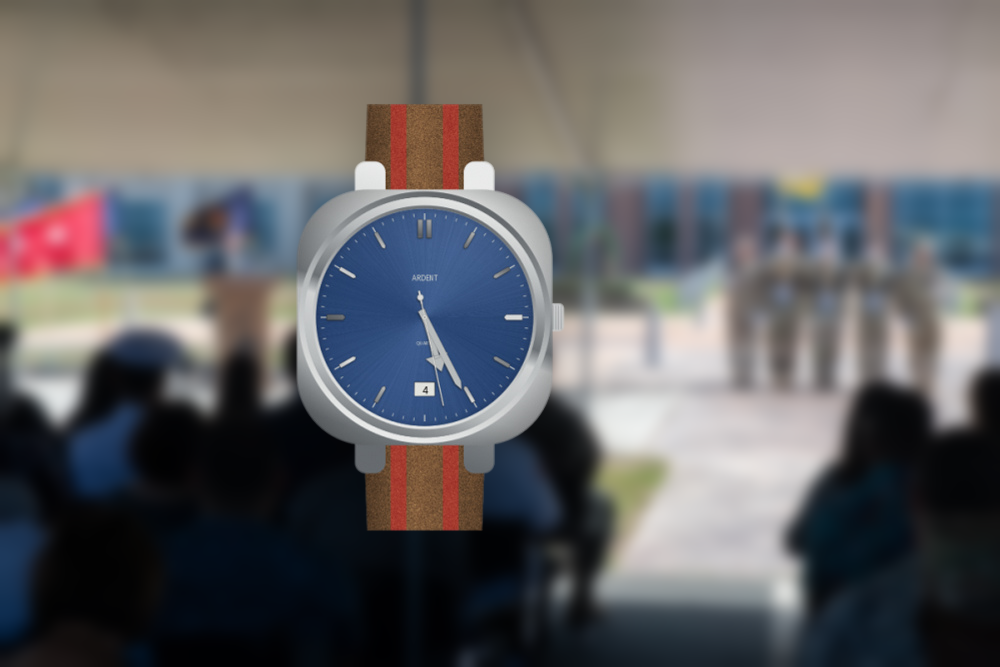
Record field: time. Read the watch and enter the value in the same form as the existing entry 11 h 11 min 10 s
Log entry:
5 h 25 min 28 s
